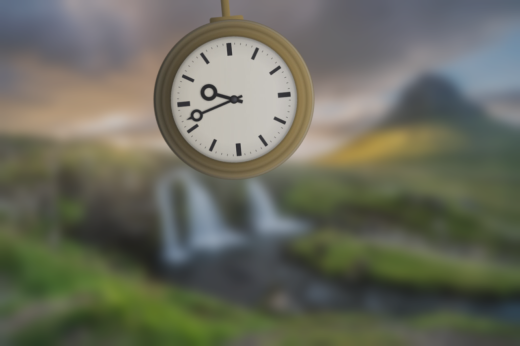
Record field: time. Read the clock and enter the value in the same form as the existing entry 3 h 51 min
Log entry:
9 h 42 min
